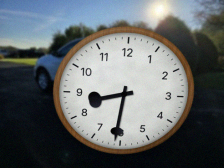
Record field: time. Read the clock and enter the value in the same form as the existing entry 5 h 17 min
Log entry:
8 h 31 min
